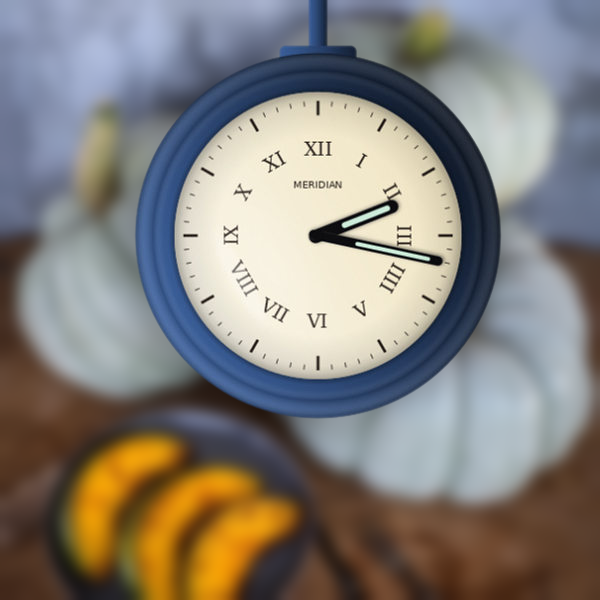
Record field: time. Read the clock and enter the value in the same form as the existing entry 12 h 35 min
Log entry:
2 h 17 min
